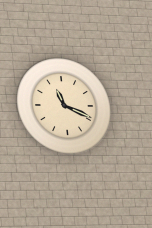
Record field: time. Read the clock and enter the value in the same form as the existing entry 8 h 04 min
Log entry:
11 h 19 min
